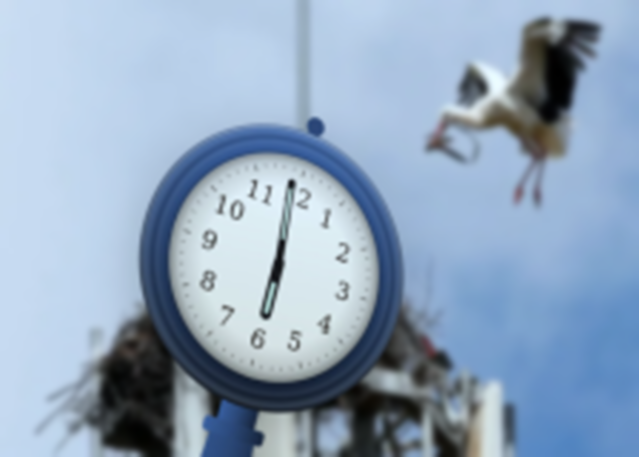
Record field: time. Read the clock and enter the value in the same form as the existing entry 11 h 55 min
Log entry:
5 h 59 min
